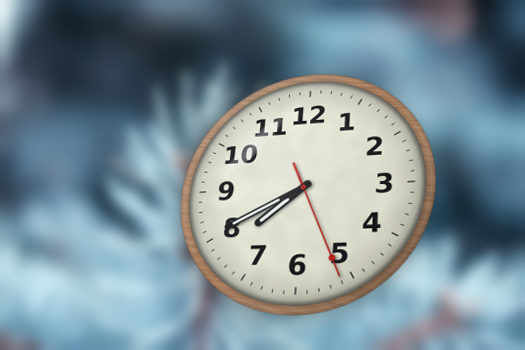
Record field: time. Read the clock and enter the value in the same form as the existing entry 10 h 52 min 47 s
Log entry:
7 h 40 min 26 s
